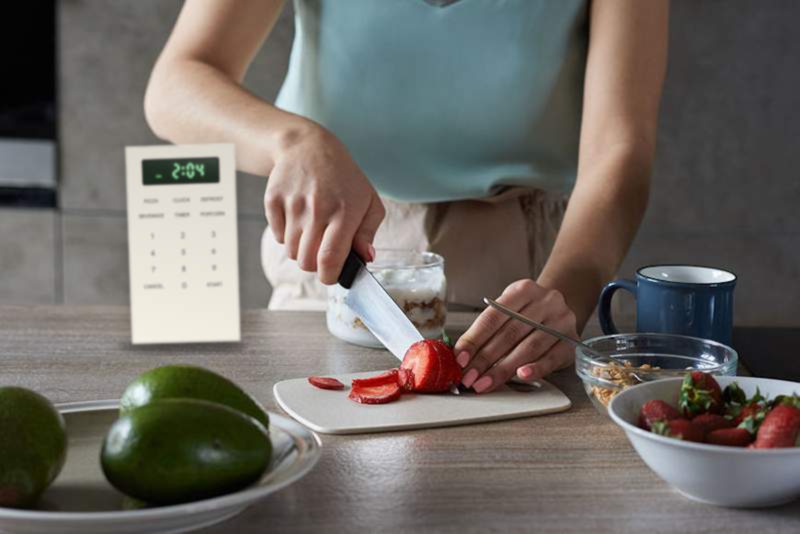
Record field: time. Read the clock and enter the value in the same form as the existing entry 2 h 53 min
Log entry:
2 h 04 min
